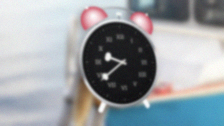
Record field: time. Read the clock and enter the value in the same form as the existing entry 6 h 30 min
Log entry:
9 h 39 min
